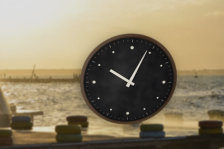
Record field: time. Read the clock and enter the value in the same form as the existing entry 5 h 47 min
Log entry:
10 h 04 min
